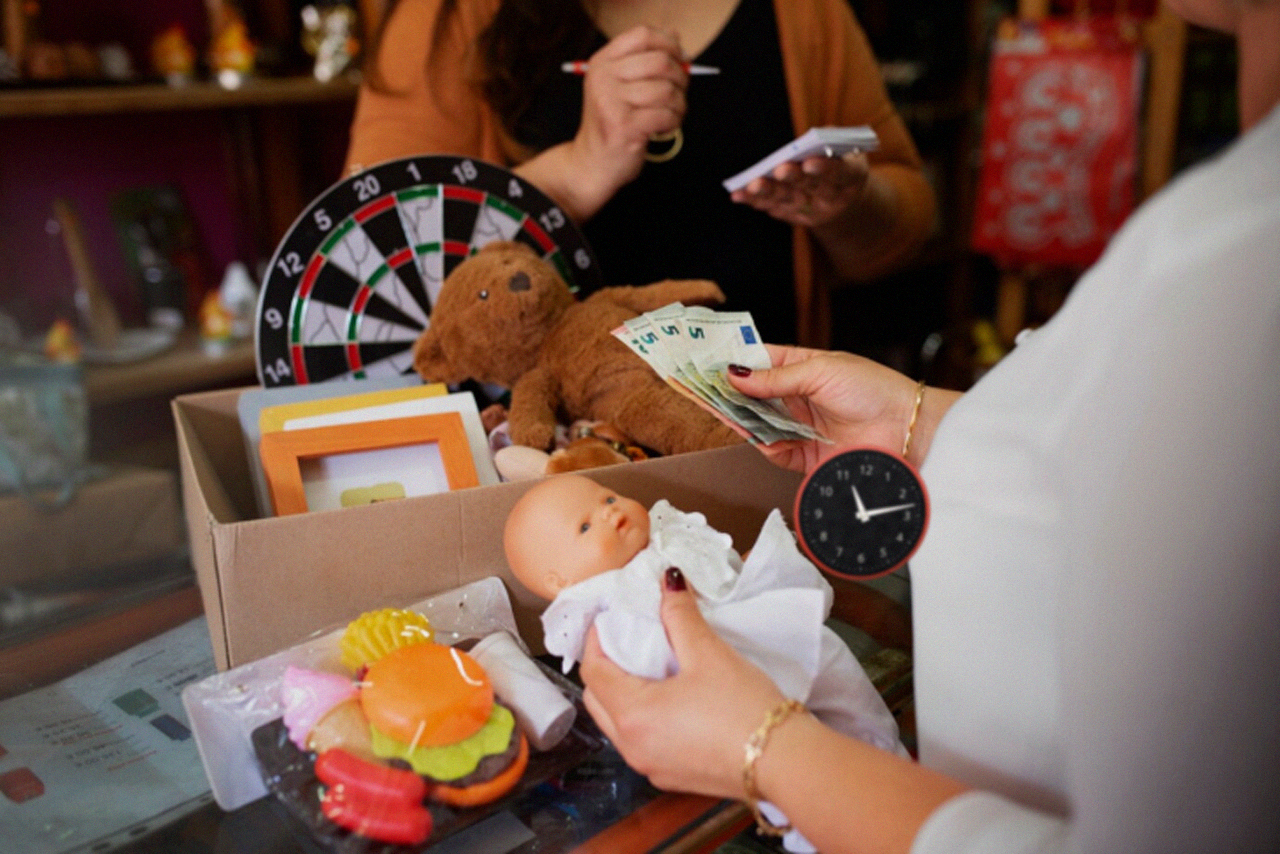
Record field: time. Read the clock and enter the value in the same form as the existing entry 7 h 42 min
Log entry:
11 h 13 min
